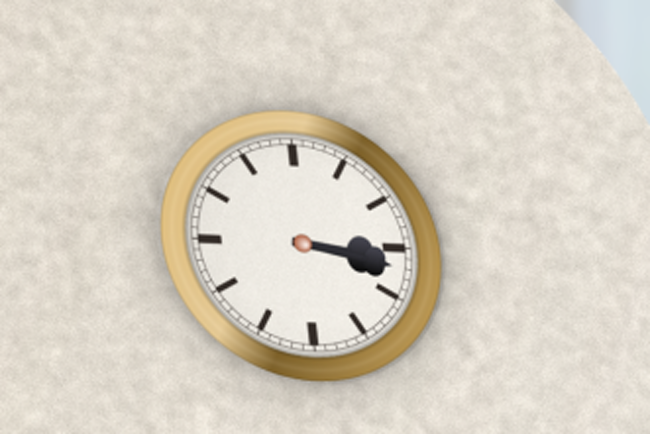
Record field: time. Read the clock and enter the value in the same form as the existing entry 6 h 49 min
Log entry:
3 h 17 min
